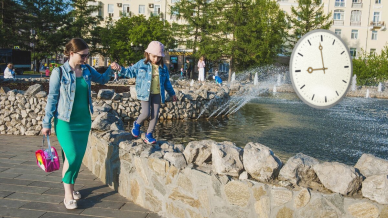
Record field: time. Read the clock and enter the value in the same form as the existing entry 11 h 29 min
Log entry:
8 h 59 min
